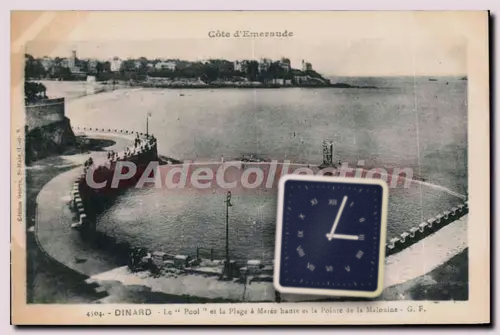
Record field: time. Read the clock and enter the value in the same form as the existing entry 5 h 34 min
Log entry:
3 h 03 min
